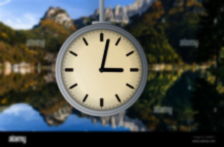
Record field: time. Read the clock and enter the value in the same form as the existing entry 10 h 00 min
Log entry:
3 h 02 min
